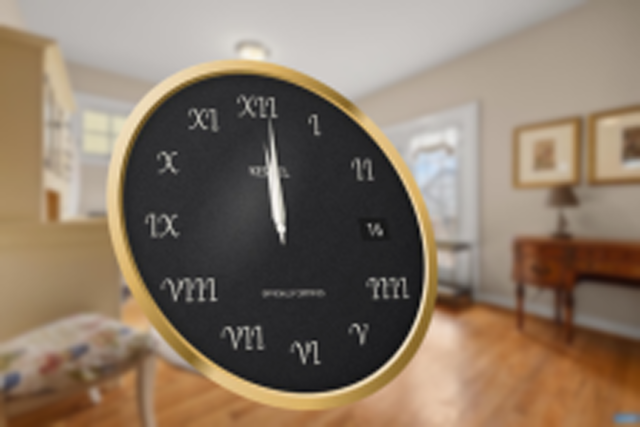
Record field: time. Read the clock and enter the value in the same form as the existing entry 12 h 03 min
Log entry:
12 h 01 min
